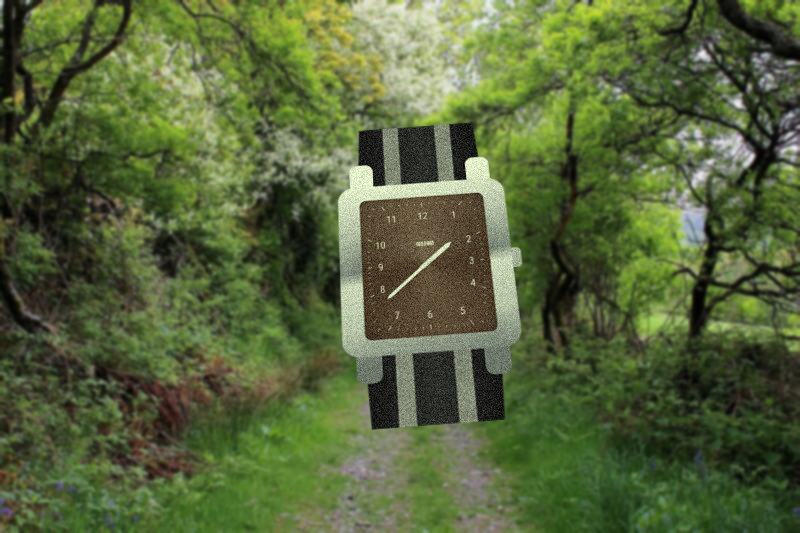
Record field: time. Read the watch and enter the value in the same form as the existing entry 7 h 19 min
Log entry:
1 h 38 min
